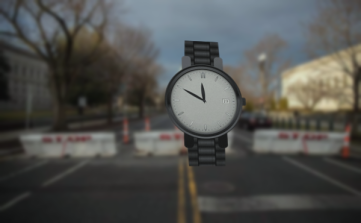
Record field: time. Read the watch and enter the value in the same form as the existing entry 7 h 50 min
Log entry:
11 h 50 min
